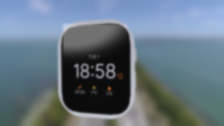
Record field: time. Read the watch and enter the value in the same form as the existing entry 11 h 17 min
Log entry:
18 h 58 min
